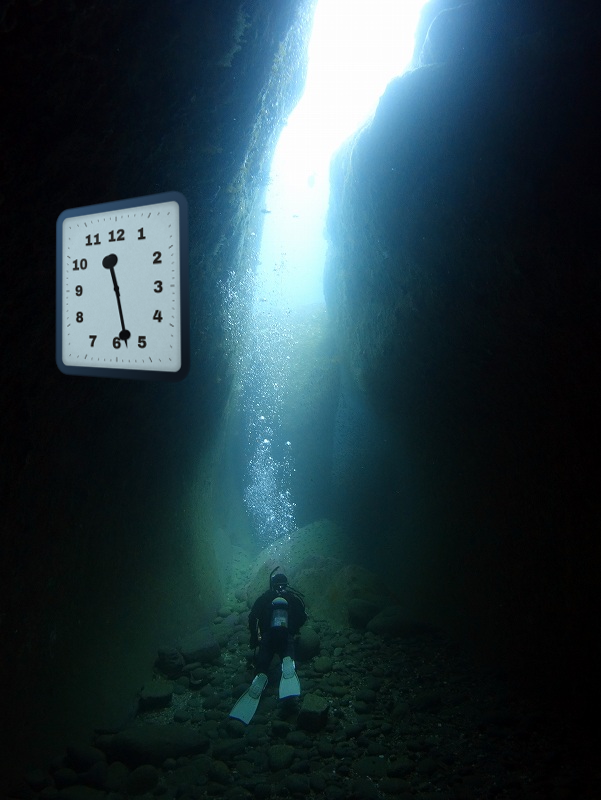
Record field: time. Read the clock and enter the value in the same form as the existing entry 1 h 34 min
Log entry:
11 h 28 min
